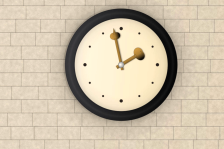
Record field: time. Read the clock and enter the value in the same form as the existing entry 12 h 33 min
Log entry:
1 h 58 min
